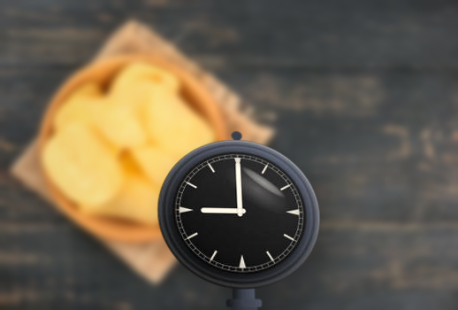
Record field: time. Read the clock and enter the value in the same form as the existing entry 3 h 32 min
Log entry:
9 h 00 min
